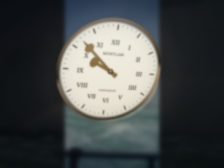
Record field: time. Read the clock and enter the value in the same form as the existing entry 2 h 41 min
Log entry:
9 h 52 min
